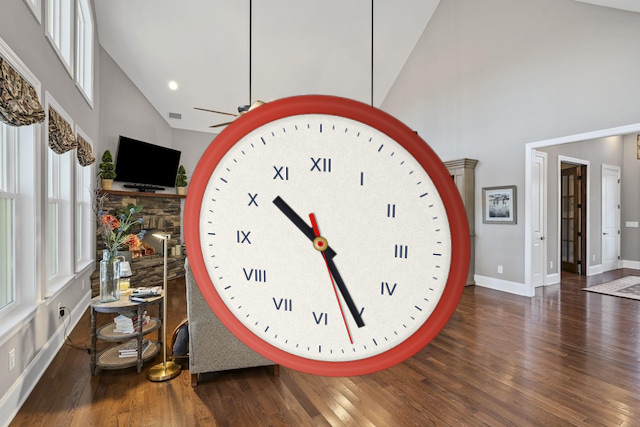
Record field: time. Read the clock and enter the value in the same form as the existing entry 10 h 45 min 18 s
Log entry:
10 h 25 min 27 s
